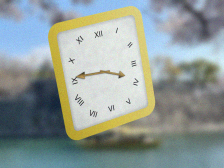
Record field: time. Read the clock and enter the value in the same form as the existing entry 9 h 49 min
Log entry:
3 h 46 min
